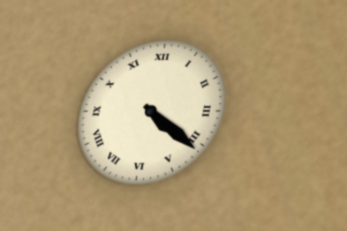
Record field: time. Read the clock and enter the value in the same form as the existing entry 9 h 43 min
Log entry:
4 h 21 min
